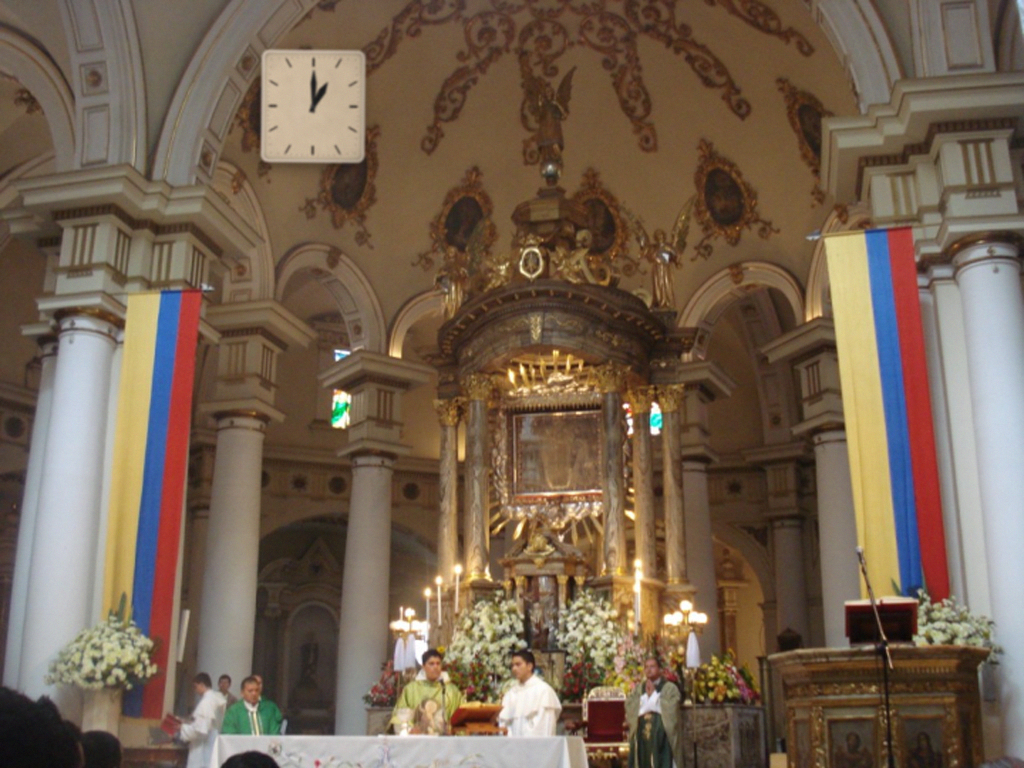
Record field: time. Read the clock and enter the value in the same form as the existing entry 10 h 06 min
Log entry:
1 h 00 min
